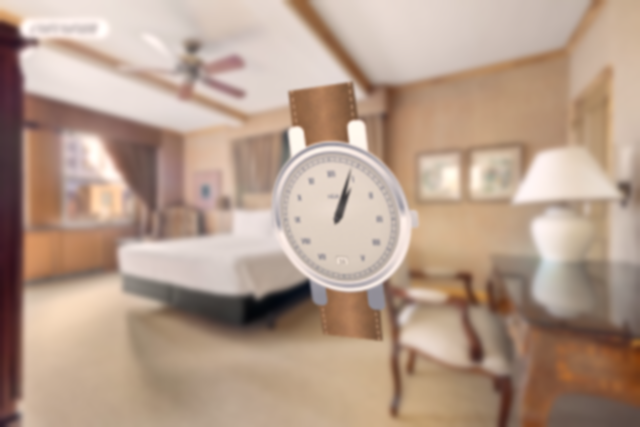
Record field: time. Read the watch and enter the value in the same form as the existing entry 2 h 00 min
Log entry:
1 h 04 min
